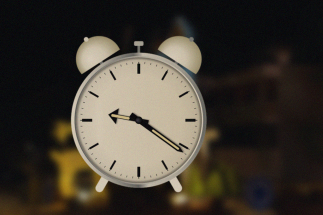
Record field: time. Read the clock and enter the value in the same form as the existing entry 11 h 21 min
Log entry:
9 h 21 min
